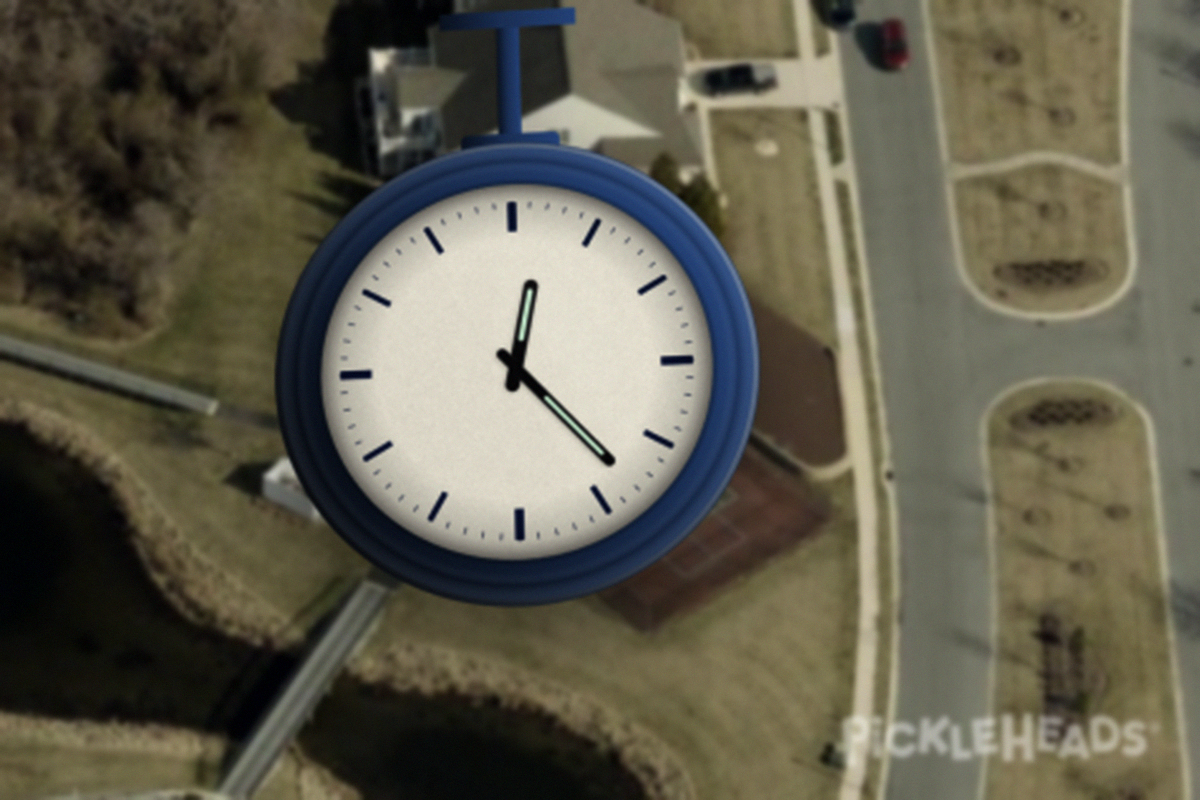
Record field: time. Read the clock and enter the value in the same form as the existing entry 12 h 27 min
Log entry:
12 h 23 min
